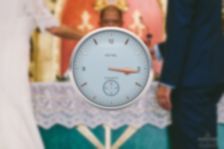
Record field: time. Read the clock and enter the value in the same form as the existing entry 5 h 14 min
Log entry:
3 h 16 min
